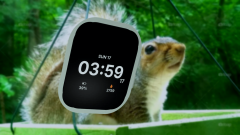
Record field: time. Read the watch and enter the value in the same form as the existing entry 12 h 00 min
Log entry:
3 h 59 min
